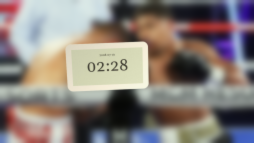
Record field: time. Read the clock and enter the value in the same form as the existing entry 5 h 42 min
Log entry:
2 h 28 min
